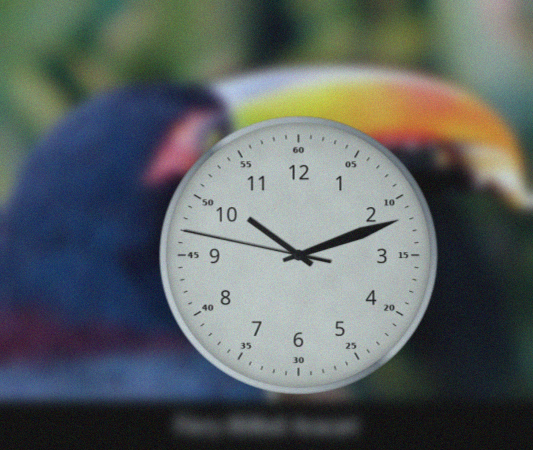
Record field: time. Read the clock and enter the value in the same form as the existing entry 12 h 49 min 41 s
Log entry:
10 h 11 min 47 s
